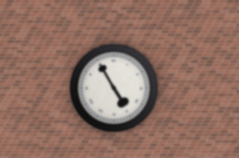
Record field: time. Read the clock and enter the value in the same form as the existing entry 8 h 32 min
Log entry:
4 h 55 min
